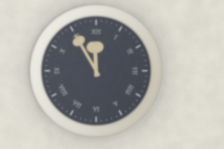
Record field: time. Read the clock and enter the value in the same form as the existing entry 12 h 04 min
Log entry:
11 h 55 min
